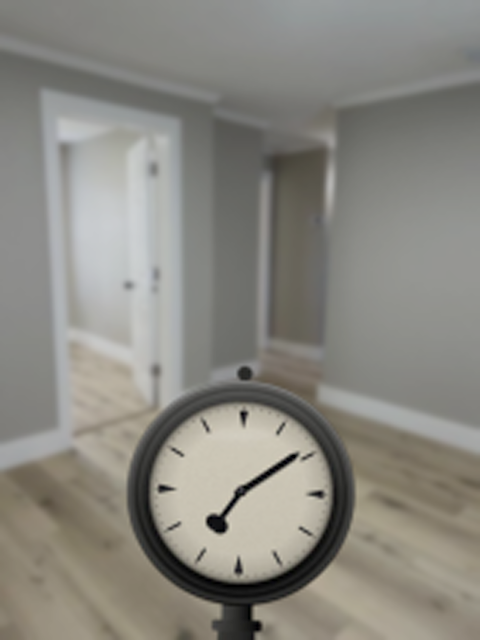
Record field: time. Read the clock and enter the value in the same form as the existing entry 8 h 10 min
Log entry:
7 h 09 min
